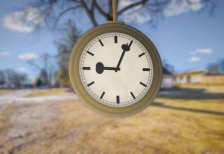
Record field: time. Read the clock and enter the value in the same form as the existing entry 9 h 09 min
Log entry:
9 h 04 min
